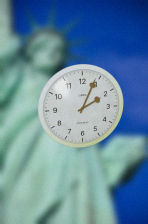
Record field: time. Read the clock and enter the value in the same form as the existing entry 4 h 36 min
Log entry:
2 h 04 min
